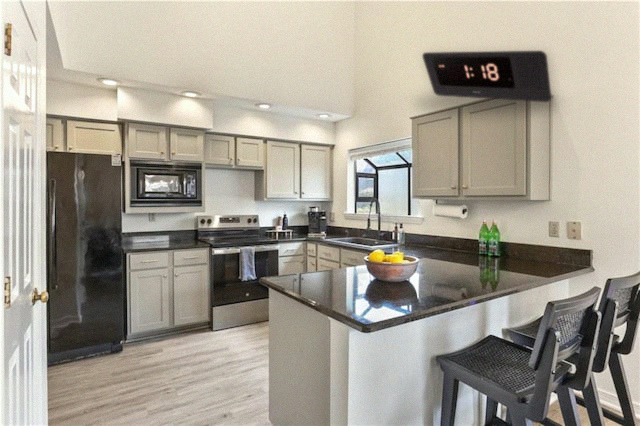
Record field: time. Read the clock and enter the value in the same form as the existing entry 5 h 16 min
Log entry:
1 h 18 min
